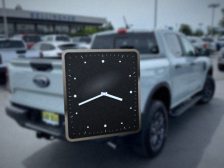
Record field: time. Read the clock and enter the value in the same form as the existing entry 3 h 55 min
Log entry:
3 h 42 min
